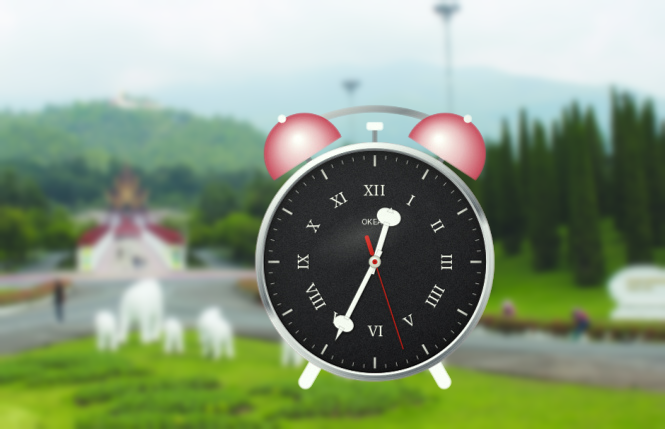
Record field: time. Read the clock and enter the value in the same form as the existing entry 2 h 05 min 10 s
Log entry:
12 h 34 min 27 s
